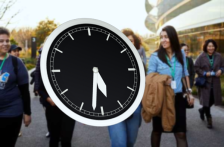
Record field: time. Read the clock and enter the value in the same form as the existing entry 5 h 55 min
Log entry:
5 h 32 min
